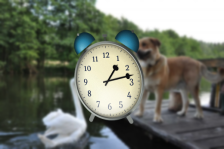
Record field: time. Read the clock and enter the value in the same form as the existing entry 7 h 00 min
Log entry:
1 h 13 min
